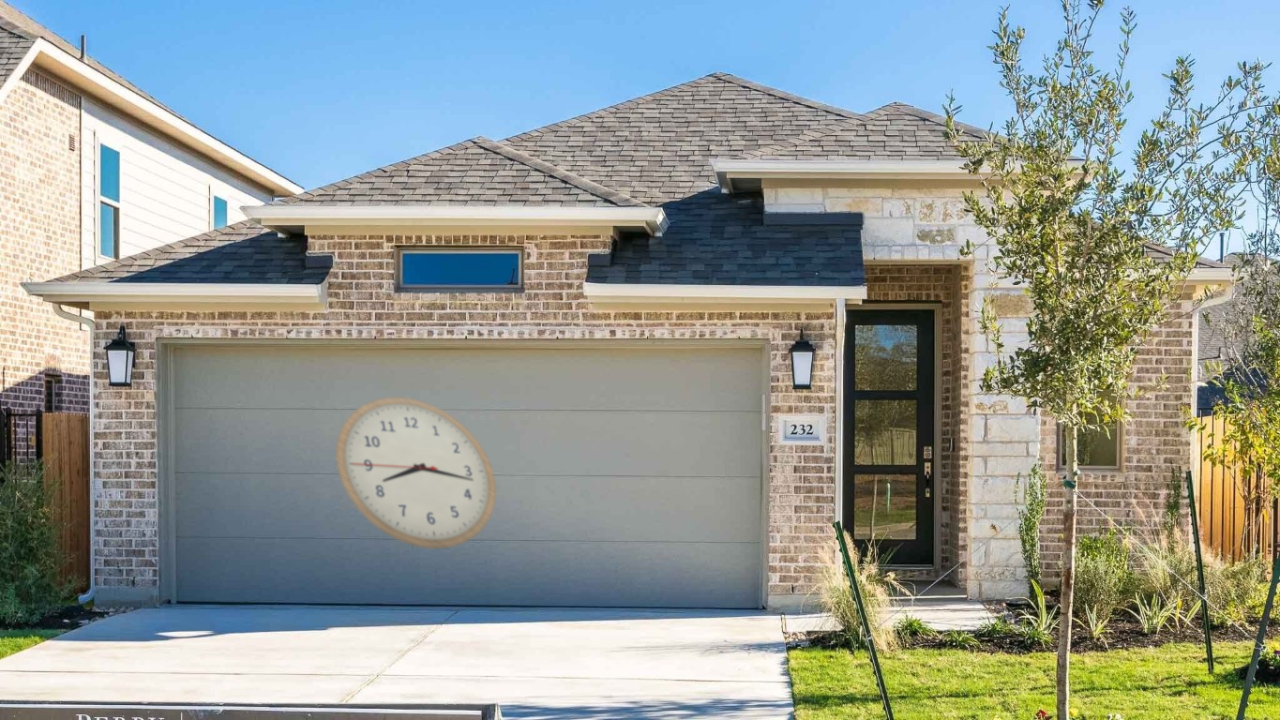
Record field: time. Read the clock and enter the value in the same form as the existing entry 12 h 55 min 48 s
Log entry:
8 h 16 min 45 s
